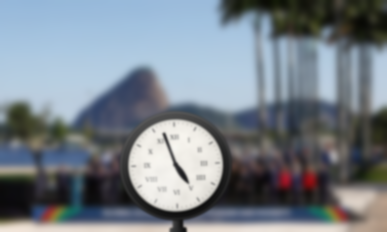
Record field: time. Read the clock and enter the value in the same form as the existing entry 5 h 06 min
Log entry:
4 h 57 min
